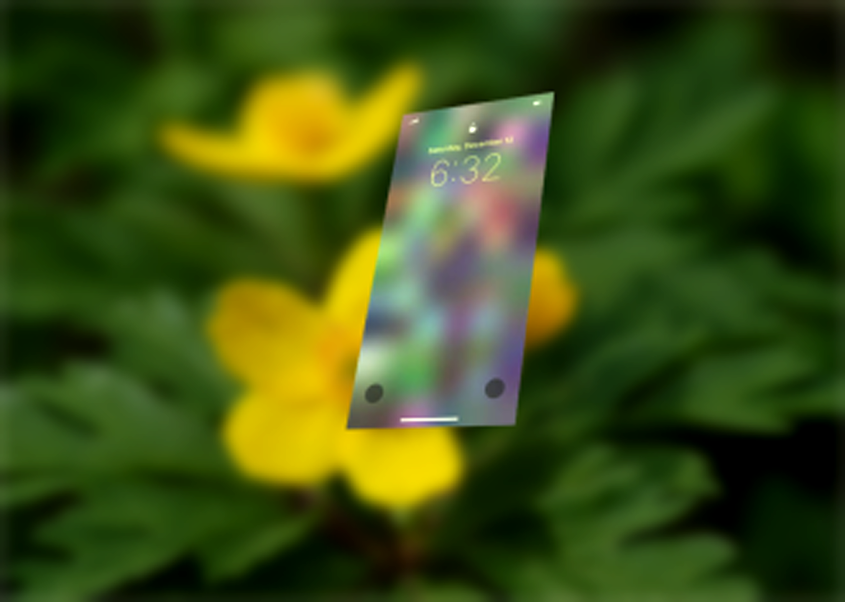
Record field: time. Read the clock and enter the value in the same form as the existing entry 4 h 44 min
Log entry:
6 h 32 min
